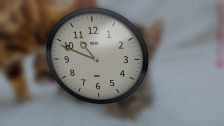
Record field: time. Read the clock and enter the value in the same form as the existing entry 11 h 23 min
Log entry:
10 h 49 min
